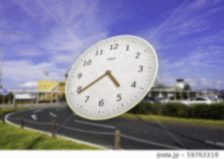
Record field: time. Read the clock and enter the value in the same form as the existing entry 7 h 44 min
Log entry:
4 h 39 min
